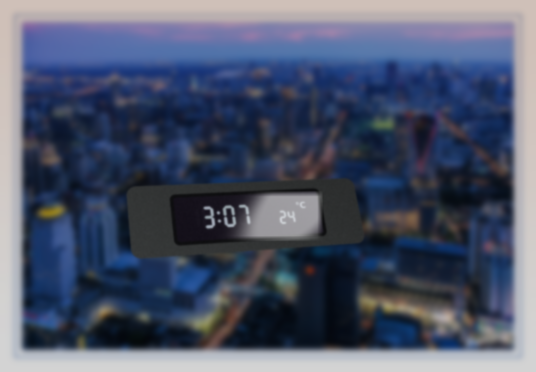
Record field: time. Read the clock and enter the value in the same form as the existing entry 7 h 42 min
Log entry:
3 h 07 min
